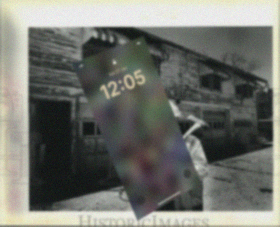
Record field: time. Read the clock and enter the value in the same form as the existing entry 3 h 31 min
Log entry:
12 h 05 min
